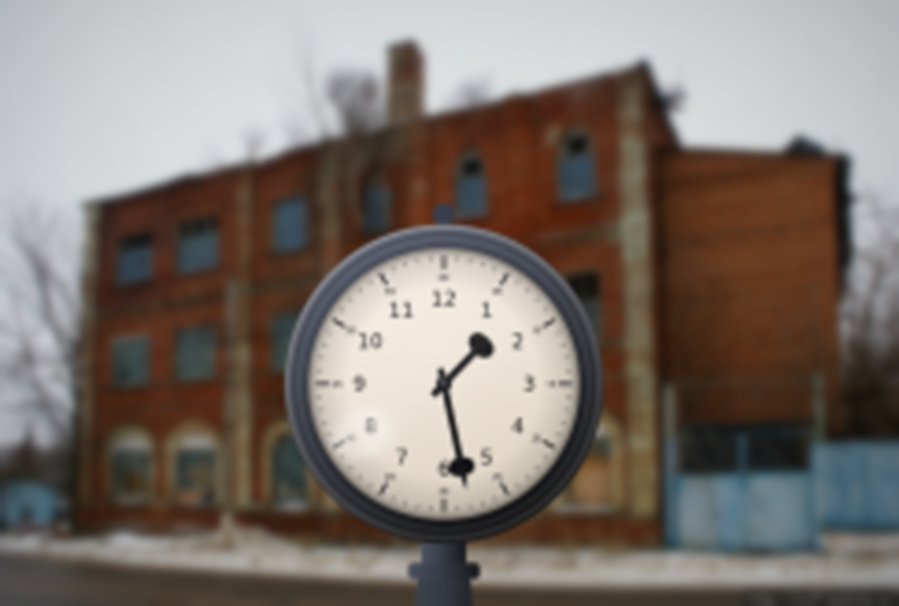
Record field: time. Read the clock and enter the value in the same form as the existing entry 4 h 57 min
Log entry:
1 h 28 min
